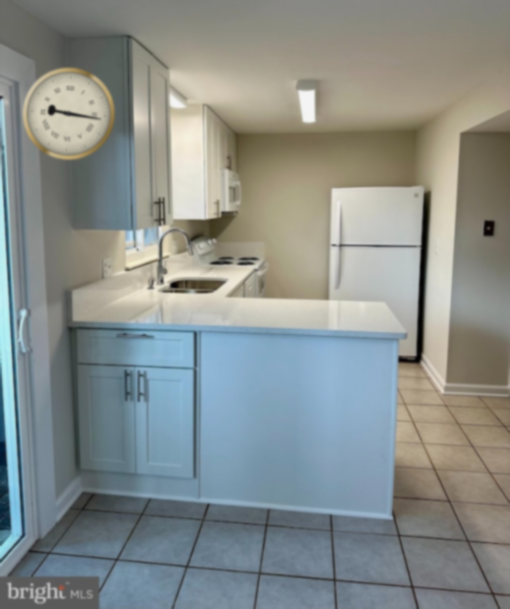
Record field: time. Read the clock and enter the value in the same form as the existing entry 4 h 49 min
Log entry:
9 h 16 min
